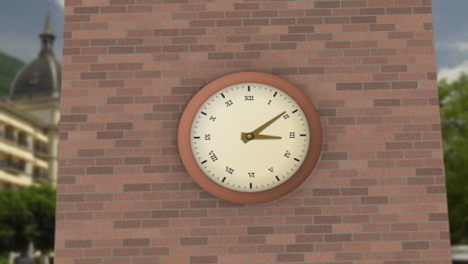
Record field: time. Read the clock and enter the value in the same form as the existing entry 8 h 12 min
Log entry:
3 h 09 min
